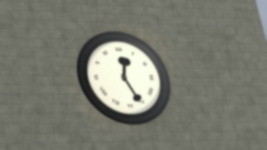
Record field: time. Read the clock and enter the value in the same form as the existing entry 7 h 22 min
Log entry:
12 h 26 min
